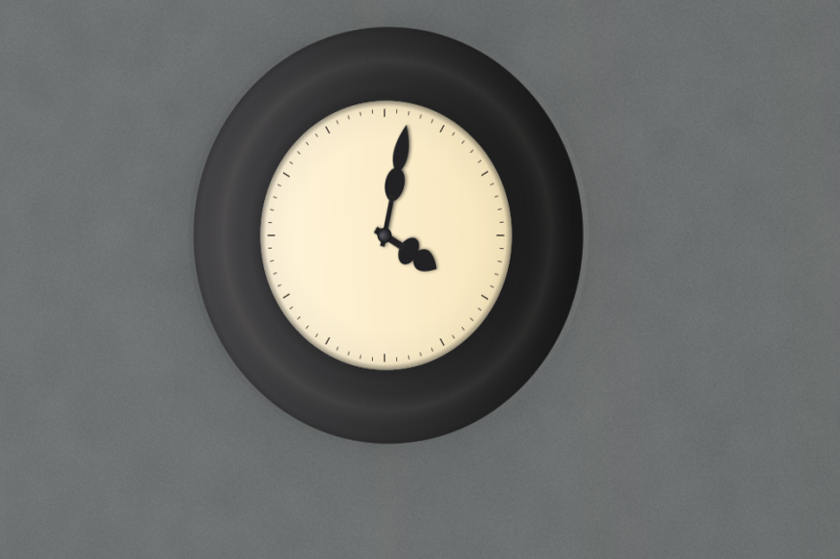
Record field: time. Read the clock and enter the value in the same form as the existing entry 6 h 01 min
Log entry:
4 h 02 min
